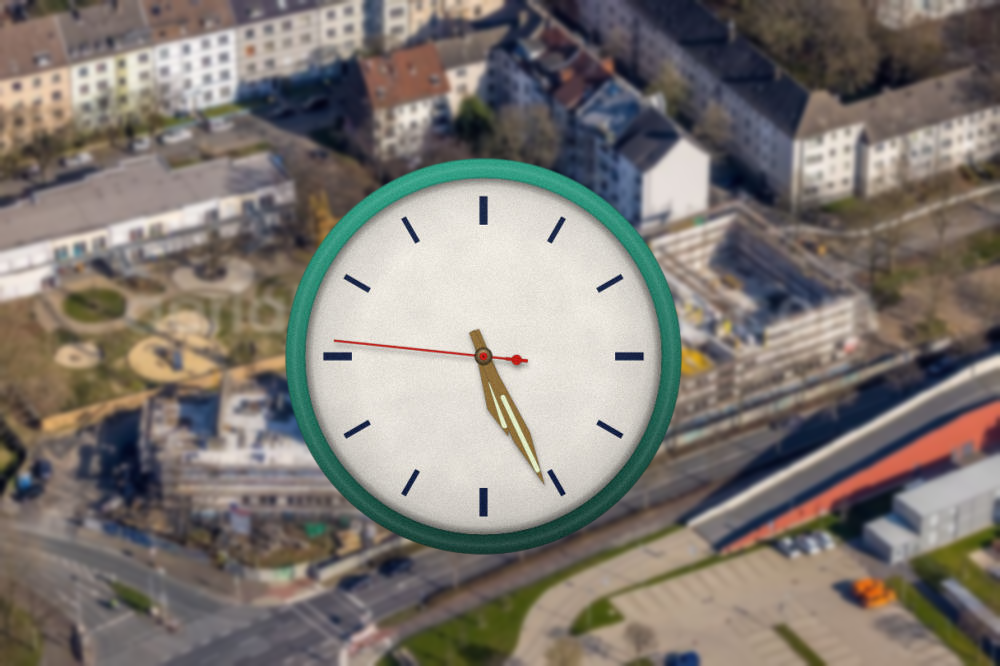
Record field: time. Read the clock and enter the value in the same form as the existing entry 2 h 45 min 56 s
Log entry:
5 h 25 min 46 s
